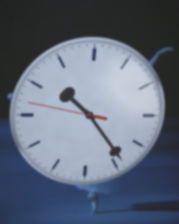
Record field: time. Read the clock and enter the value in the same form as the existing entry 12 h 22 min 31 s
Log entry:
10 h 23 min 47 s
